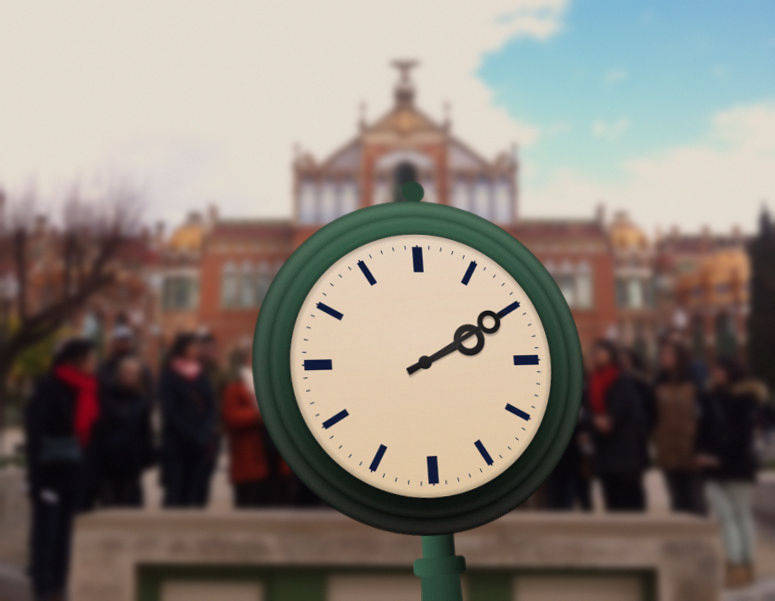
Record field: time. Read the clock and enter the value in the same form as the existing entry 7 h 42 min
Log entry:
2 h 10 min
